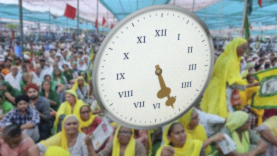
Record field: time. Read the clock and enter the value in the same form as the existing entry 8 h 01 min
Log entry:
5 h 26 min
